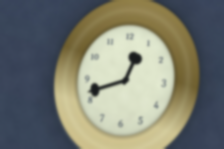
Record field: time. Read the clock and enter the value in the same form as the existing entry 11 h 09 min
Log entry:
12 h 42 min
